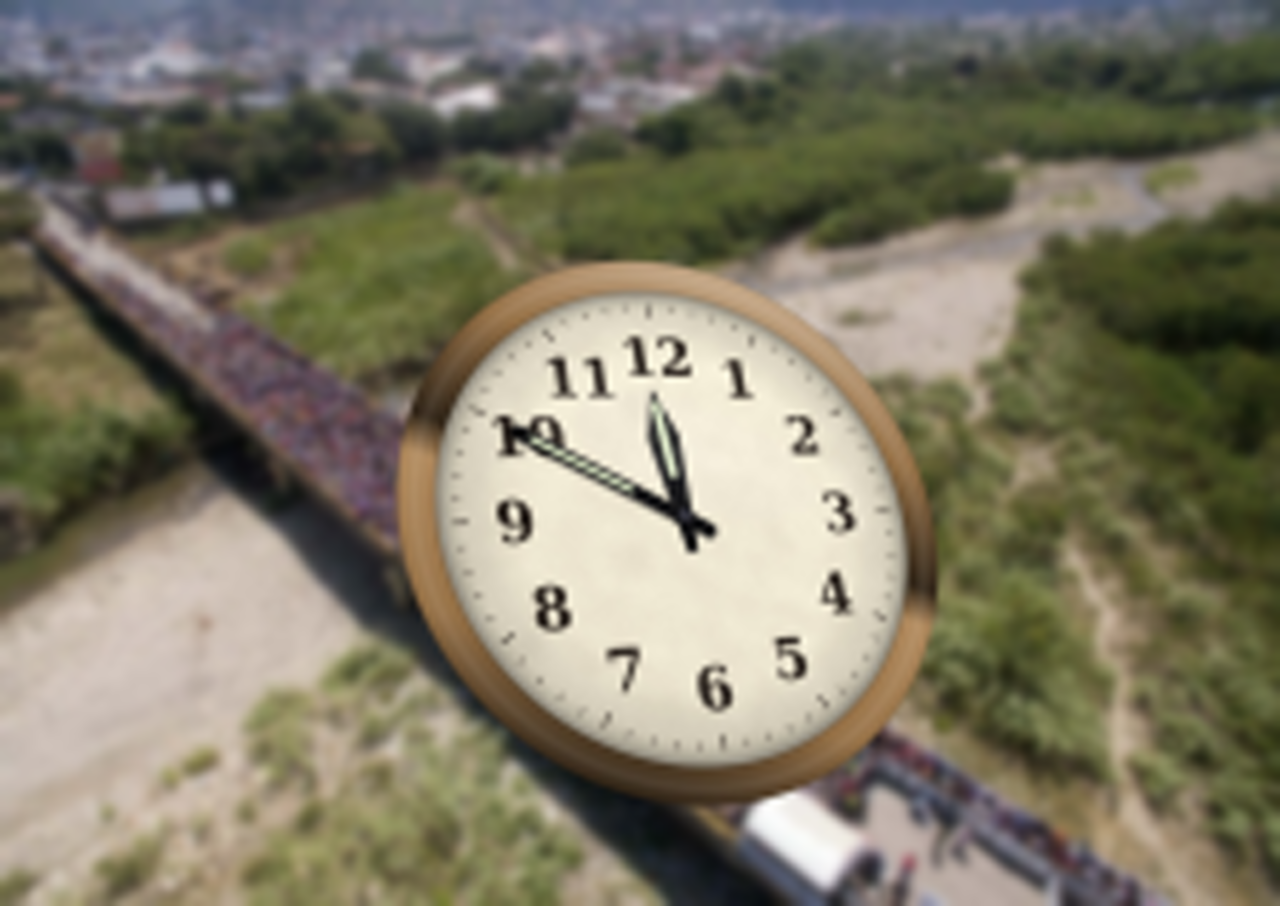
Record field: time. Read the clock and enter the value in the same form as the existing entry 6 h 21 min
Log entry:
11 h 50 min
